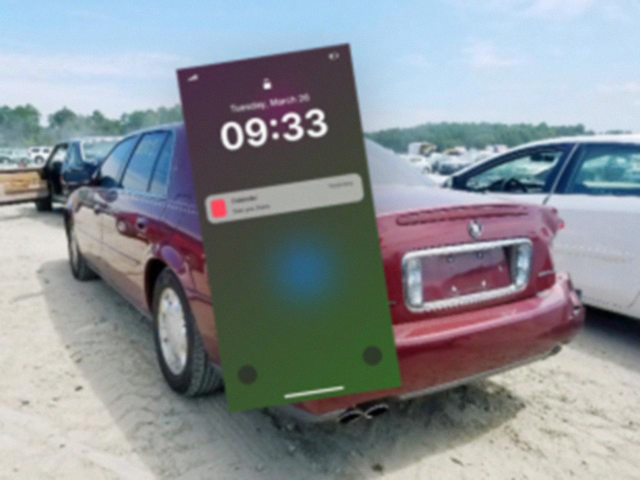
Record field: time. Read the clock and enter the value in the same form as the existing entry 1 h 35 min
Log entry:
9 h 33 min
